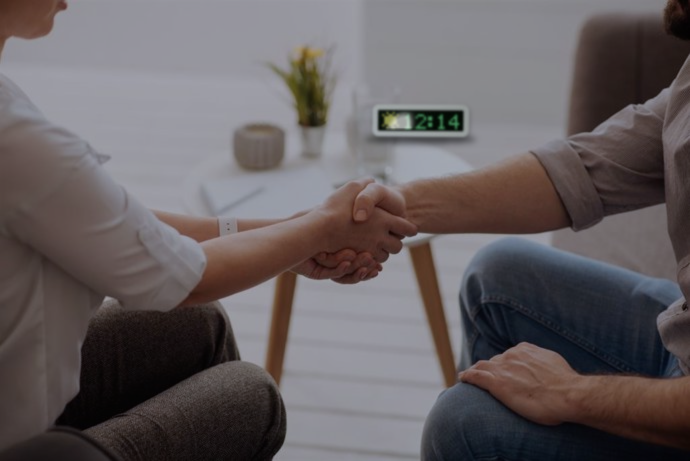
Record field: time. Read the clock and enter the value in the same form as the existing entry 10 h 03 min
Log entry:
12 h 14 min
